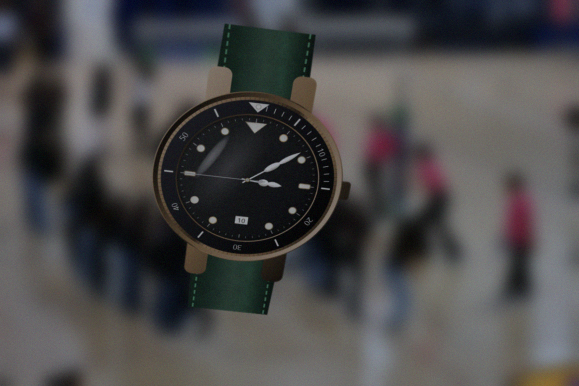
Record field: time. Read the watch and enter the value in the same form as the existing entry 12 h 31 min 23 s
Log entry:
3 h 08 min 45 s
